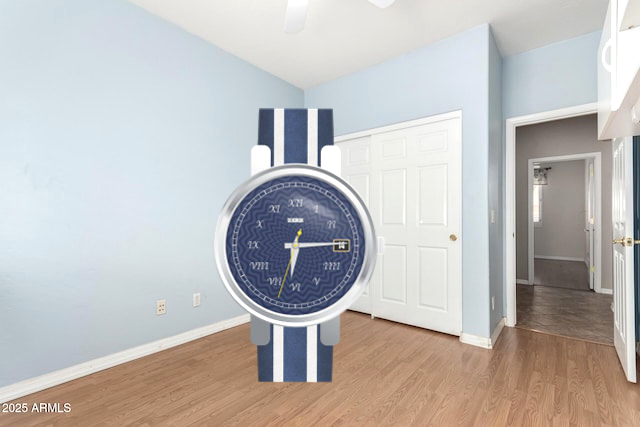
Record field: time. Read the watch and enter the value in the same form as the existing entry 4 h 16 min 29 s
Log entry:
6 h 14 min 33 s
